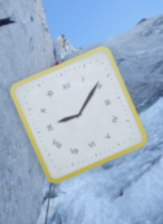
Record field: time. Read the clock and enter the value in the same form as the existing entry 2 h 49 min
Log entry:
9 h 09 min
